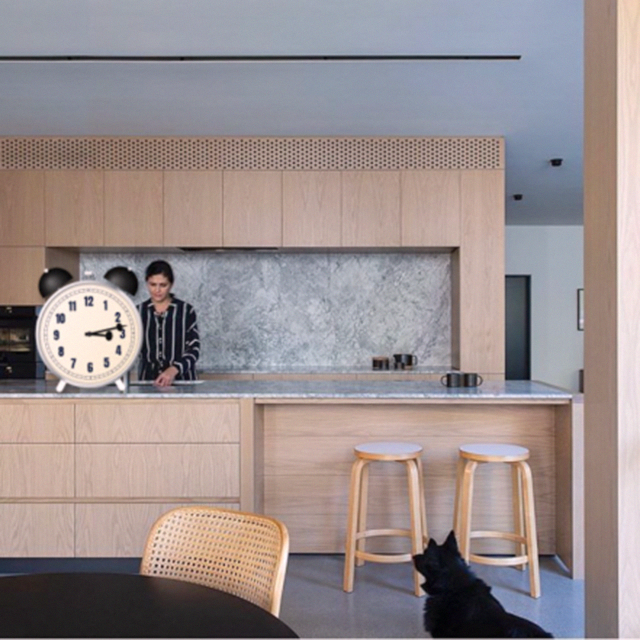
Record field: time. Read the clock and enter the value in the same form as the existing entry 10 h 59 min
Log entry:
3 h 13 min
